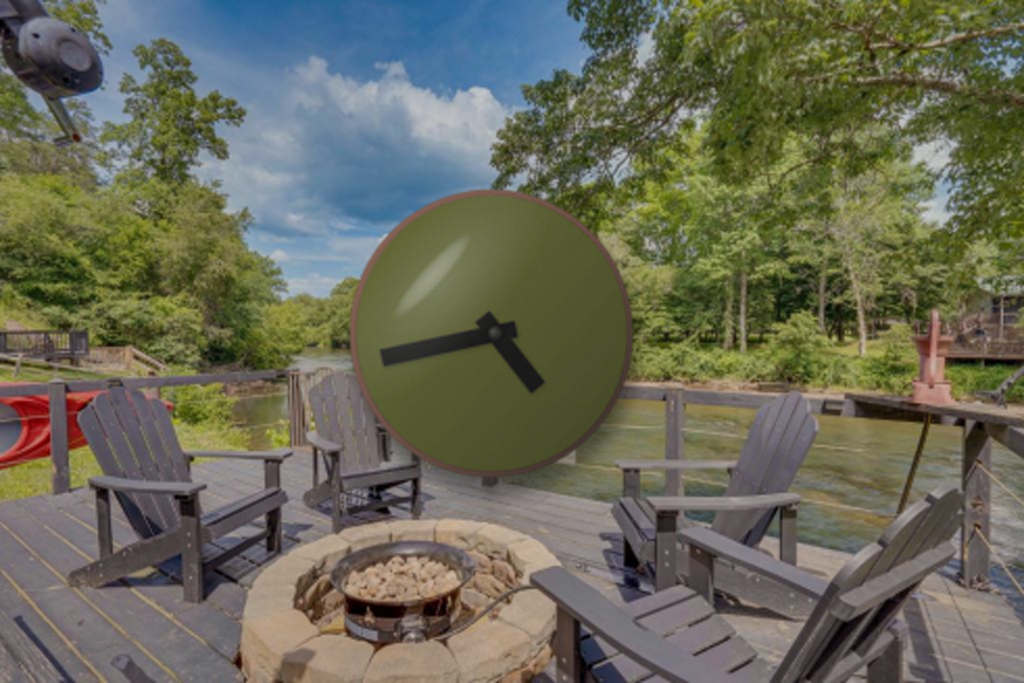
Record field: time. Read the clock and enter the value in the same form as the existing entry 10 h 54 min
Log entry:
4 h 43 min
